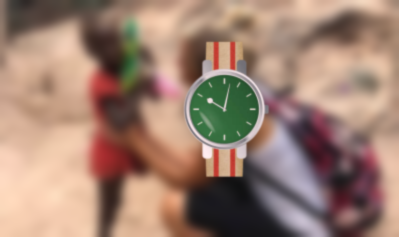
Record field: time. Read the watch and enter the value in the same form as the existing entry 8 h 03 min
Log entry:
10 h 02 min
